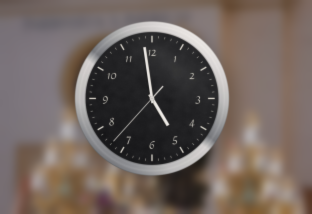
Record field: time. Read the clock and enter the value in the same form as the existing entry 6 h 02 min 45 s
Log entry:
4 h 58 min 37 s
